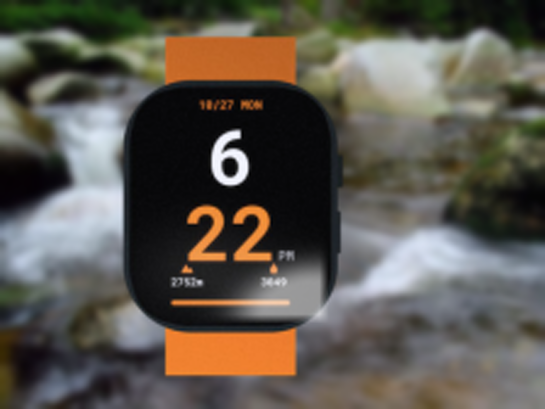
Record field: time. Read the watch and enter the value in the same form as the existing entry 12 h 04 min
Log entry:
6 h 22 min
